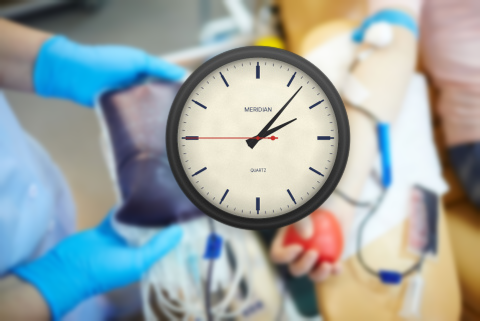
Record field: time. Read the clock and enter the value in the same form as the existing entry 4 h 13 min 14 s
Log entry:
2 h 06 min 45 s
